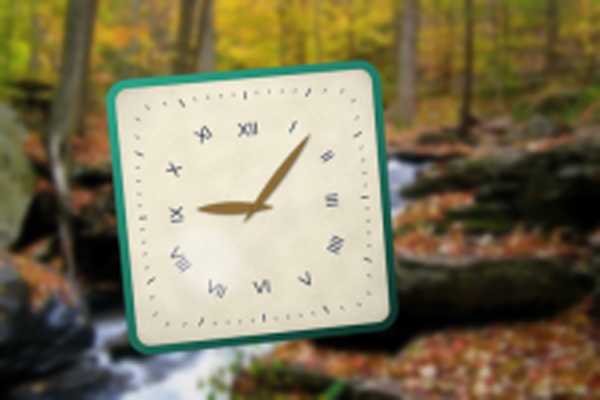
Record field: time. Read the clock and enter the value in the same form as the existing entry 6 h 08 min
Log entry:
9 h 07 min
